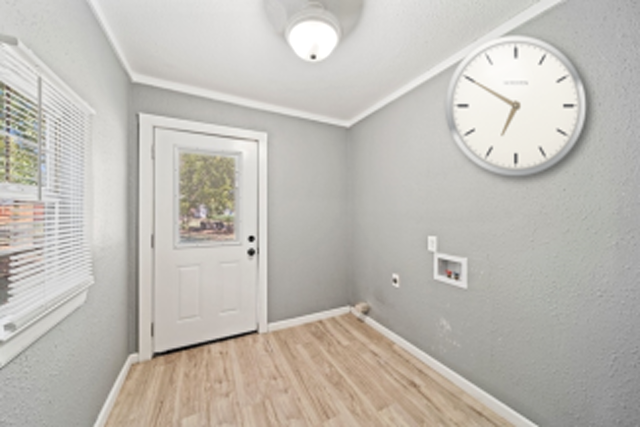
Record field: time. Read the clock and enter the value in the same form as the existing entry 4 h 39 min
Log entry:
6 h 50 min
